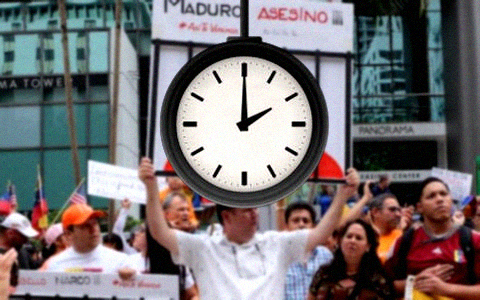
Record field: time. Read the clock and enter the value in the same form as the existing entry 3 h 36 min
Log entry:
2 h 00 min
